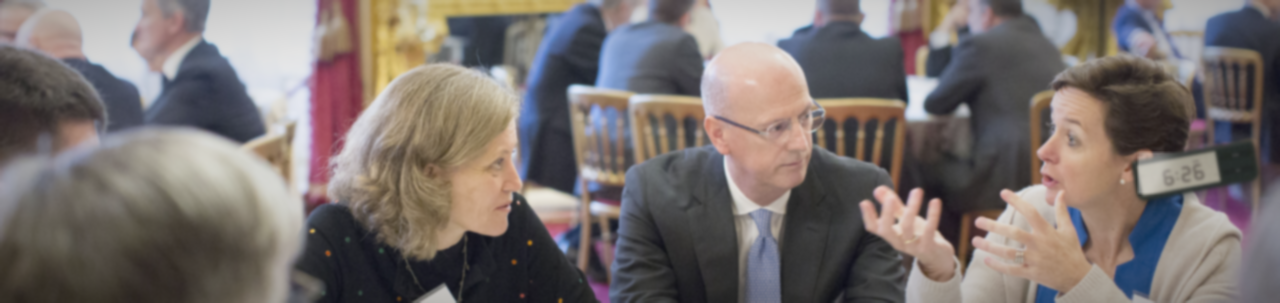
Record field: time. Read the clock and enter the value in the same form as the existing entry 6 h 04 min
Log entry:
6 h 26 min
